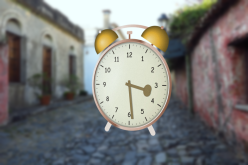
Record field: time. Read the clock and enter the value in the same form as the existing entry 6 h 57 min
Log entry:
3 h 29 min
